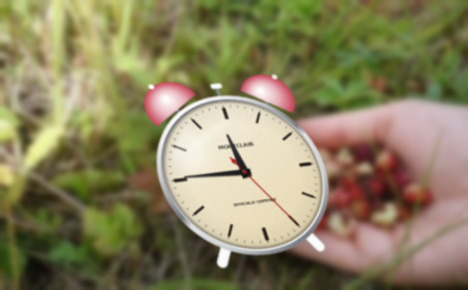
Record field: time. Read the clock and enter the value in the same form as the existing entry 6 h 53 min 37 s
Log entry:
11 h 45 min 25 s
